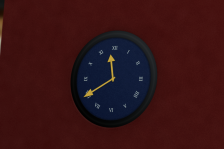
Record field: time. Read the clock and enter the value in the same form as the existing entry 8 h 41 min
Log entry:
11 h 40 min
